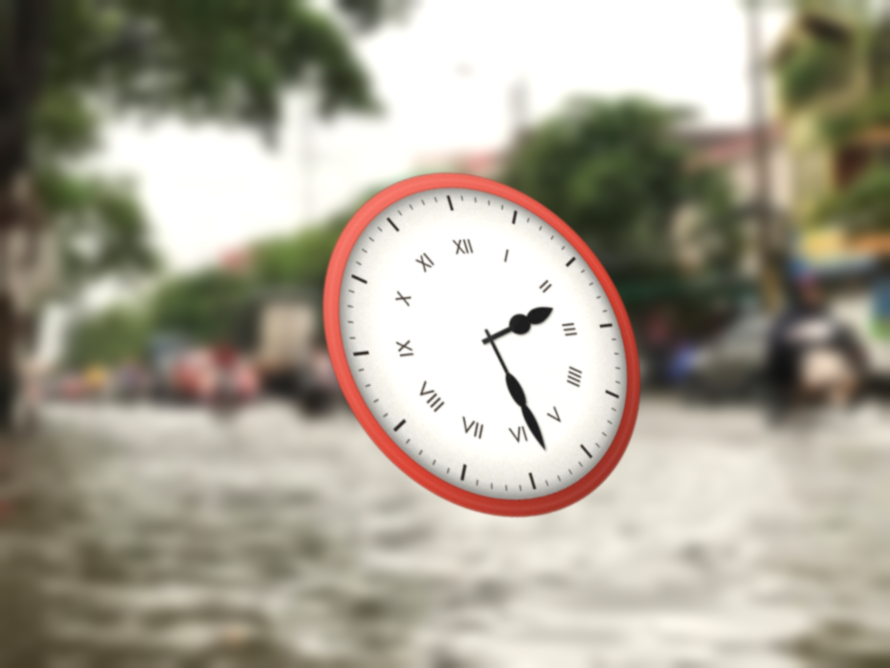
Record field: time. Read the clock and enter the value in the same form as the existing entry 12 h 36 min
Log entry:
2 h 28 min
